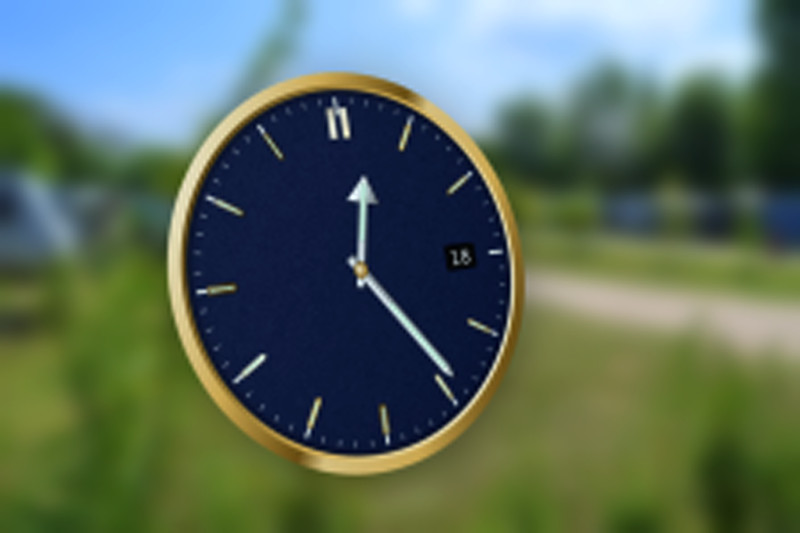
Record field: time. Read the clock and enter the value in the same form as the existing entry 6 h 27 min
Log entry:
12 h 24 min
